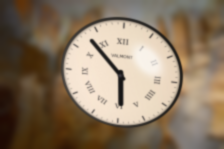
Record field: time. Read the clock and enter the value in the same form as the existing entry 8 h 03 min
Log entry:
5 h 53 min
